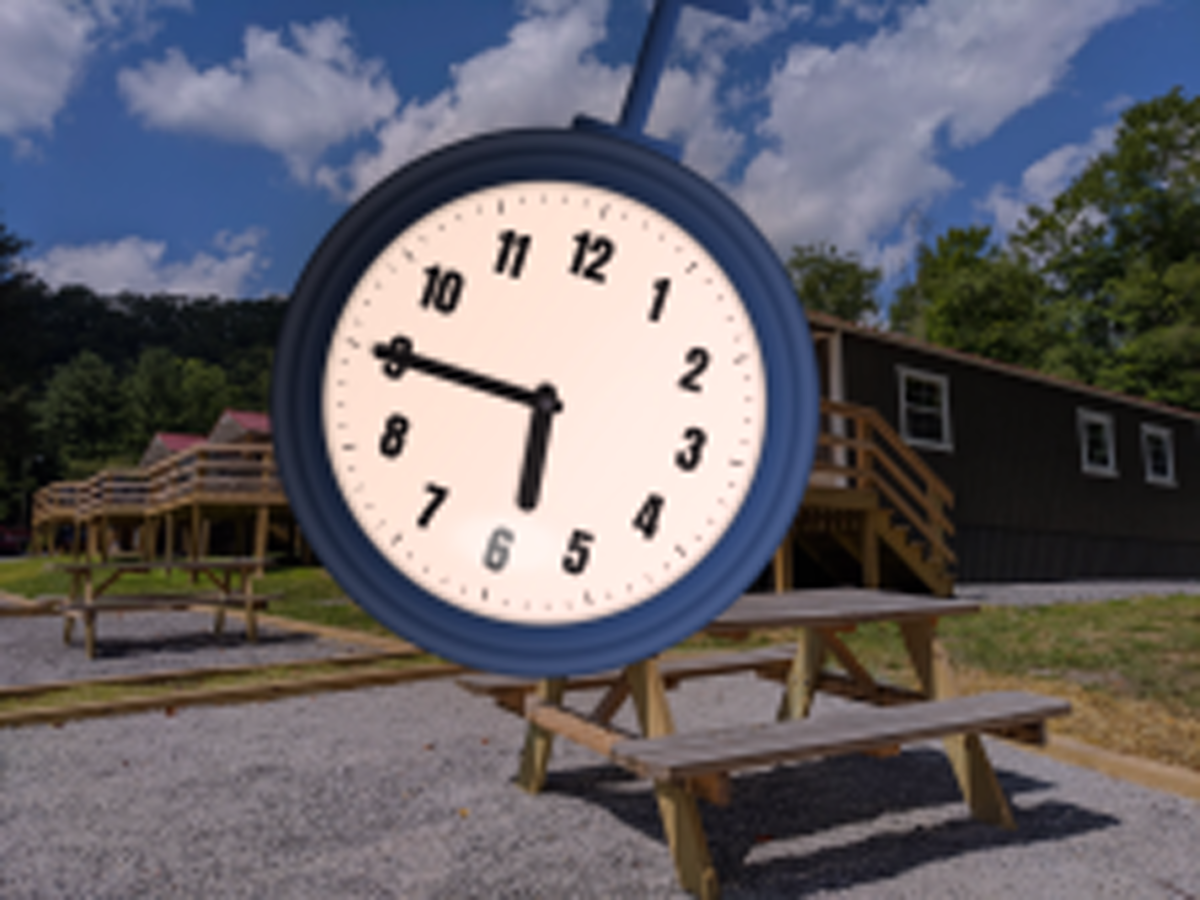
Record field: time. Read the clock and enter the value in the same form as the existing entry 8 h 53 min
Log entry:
5 h 45 min
